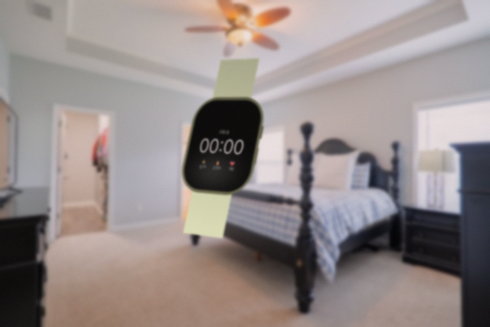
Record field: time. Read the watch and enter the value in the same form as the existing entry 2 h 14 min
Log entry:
0 h 00 min
